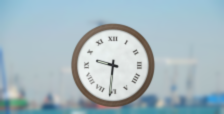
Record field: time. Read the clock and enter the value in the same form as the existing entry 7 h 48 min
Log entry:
9 h 31 min
